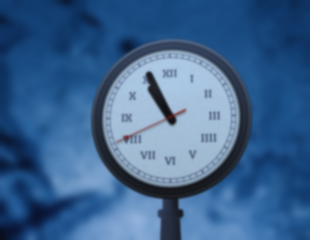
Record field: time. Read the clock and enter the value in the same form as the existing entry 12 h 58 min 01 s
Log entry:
10 h 55 min 41 s
